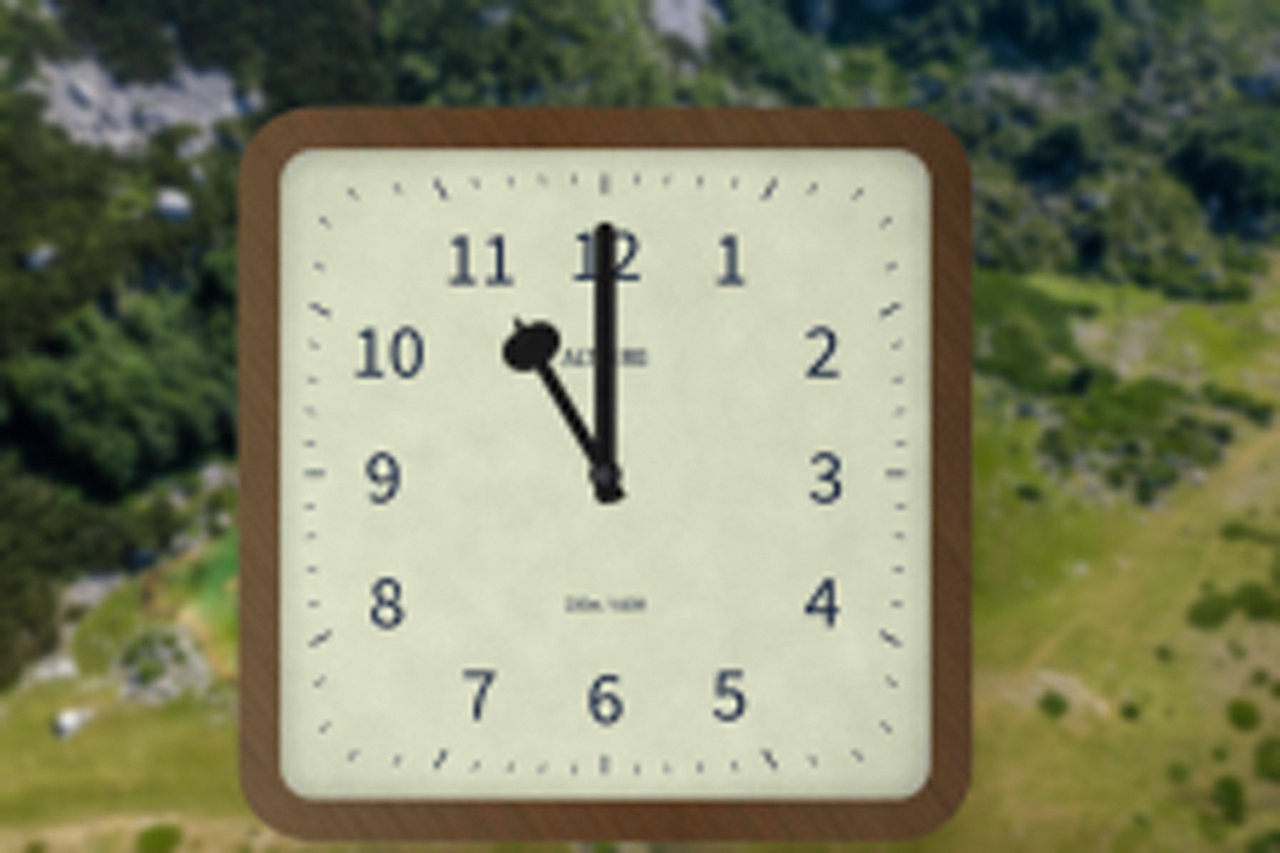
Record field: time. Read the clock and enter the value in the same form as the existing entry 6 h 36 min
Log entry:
11 h 00 min
